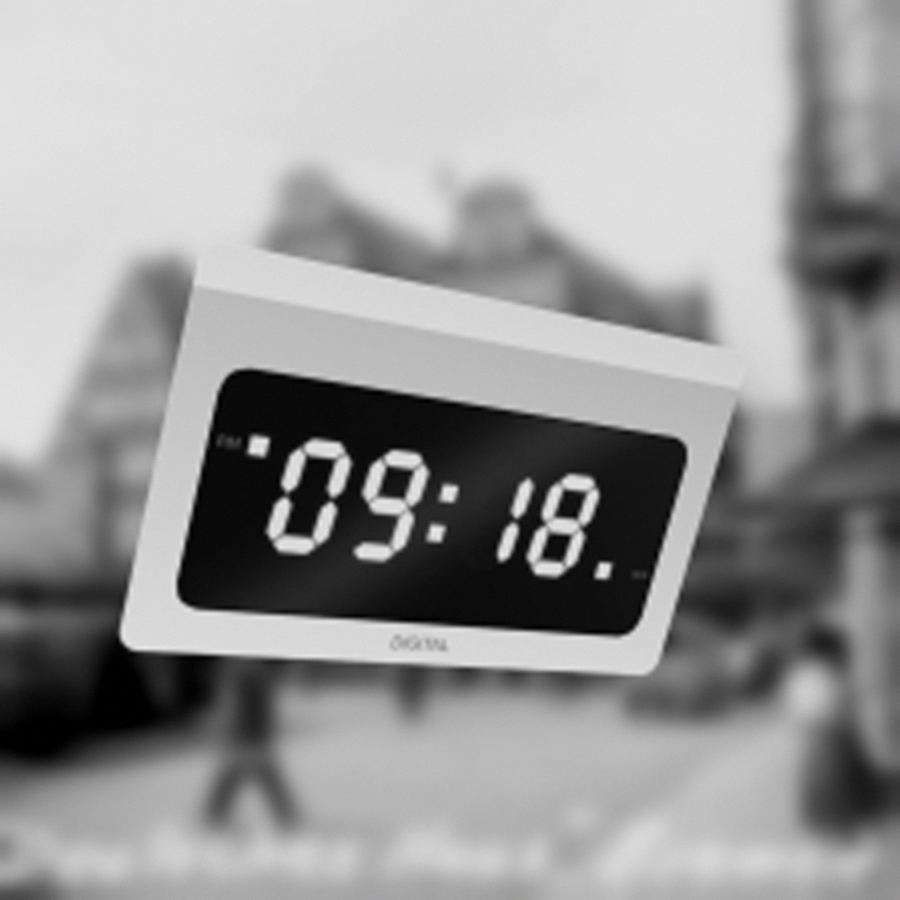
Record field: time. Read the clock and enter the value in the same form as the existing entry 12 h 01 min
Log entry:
9 h 18 min
